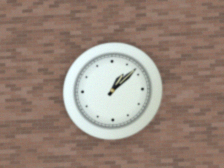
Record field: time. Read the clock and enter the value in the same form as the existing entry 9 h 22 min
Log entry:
1 h 08 min
